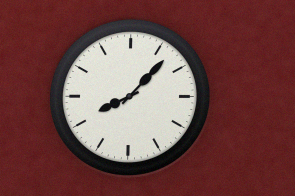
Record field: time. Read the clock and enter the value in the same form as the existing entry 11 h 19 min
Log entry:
8 h 07 min
